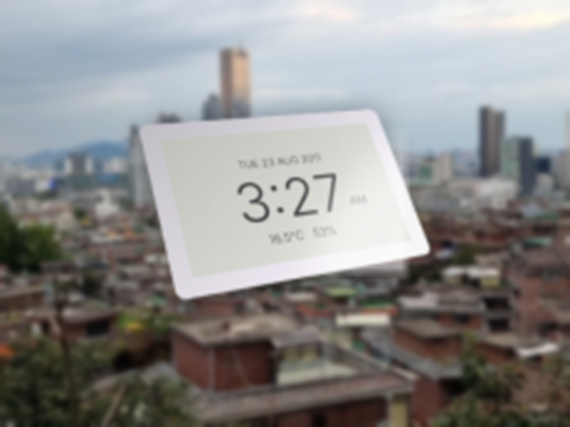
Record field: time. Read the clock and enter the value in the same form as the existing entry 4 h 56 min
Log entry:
3 h 27 min
